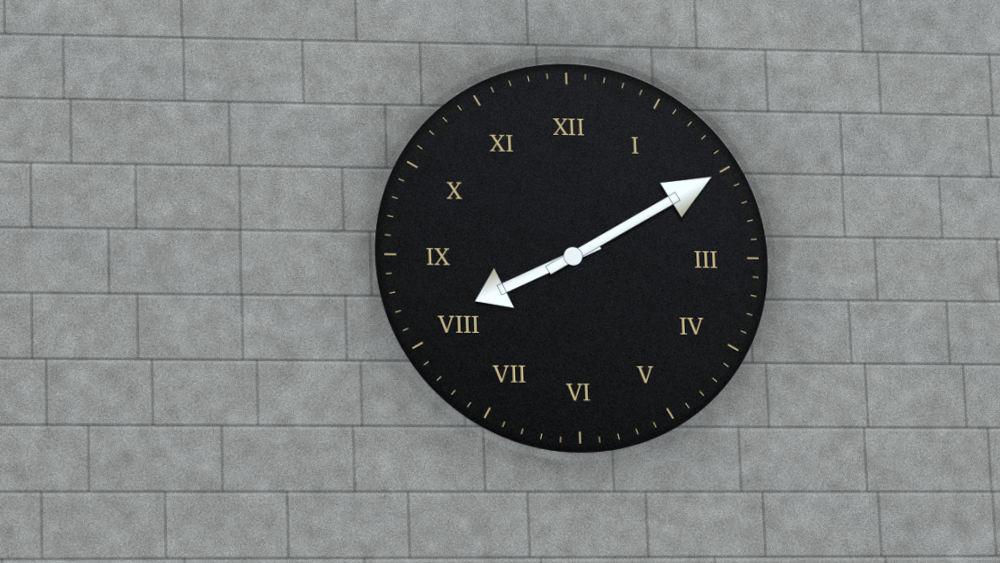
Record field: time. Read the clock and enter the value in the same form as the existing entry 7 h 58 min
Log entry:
8 h 10 min
